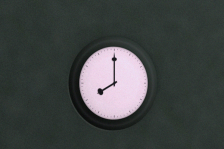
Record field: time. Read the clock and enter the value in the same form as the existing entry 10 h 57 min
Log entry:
8 h 00 min
